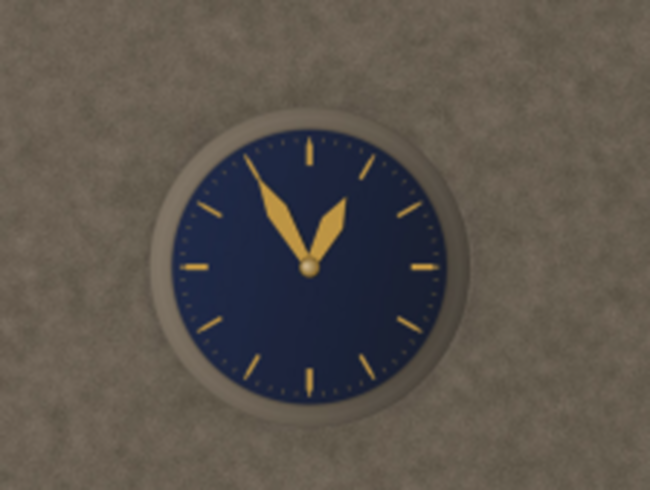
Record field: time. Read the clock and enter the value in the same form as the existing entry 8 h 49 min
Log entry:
12 h 55 min
